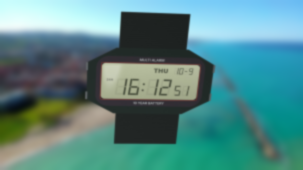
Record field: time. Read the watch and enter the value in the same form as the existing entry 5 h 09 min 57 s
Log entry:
16 h 12 min 51 s
